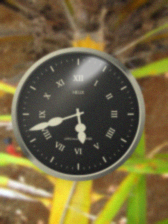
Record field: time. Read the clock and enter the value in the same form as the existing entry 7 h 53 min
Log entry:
5 h 42 min
